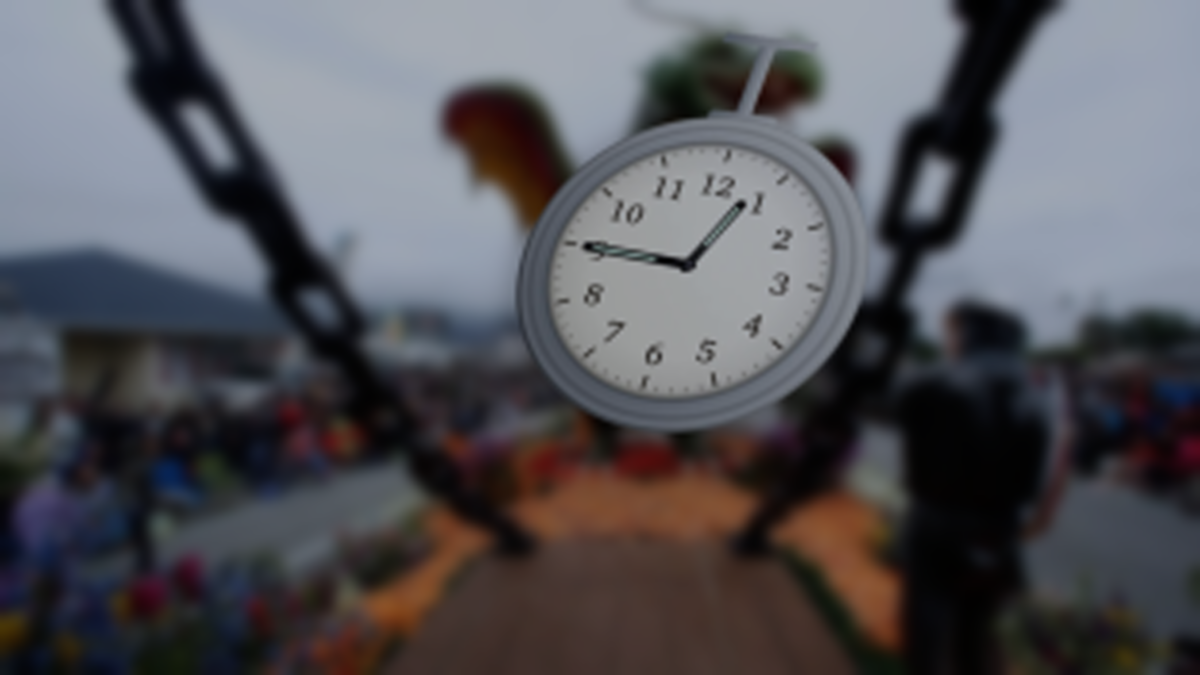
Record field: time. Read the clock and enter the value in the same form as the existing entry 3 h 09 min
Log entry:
12 h 45 min
